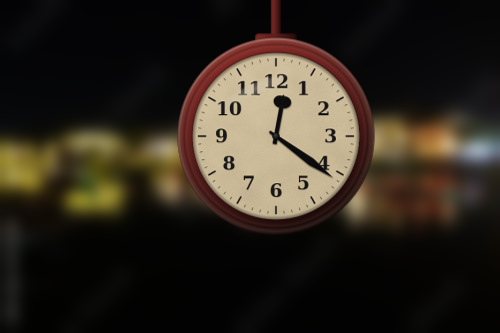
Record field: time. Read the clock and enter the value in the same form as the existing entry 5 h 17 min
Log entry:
12 h 21 min
